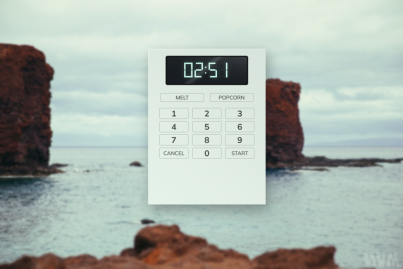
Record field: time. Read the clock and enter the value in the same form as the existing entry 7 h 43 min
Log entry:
2 h 51 min
